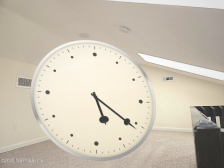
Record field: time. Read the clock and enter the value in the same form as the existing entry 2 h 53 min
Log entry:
5 h 21 min
